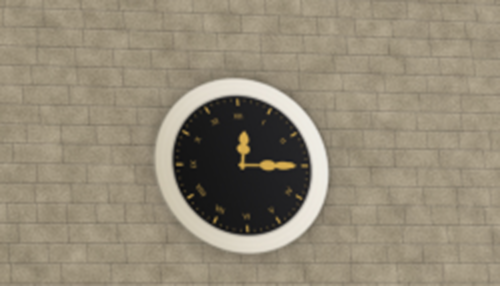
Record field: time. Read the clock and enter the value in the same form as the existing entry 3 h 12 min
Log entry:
12 h 15 min
